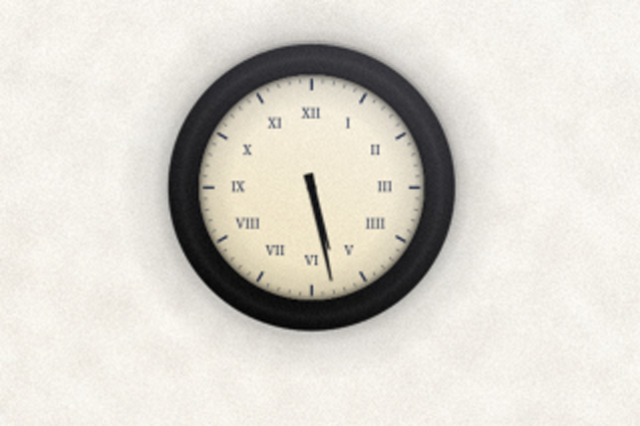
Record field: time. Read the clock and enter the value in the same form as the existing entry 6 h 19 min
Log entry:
5 h 28 min
